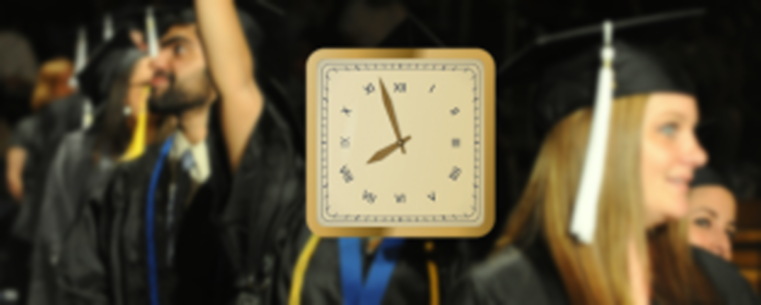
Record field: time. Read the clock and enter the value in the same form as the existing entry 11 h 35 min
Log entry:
7 h 57 min
